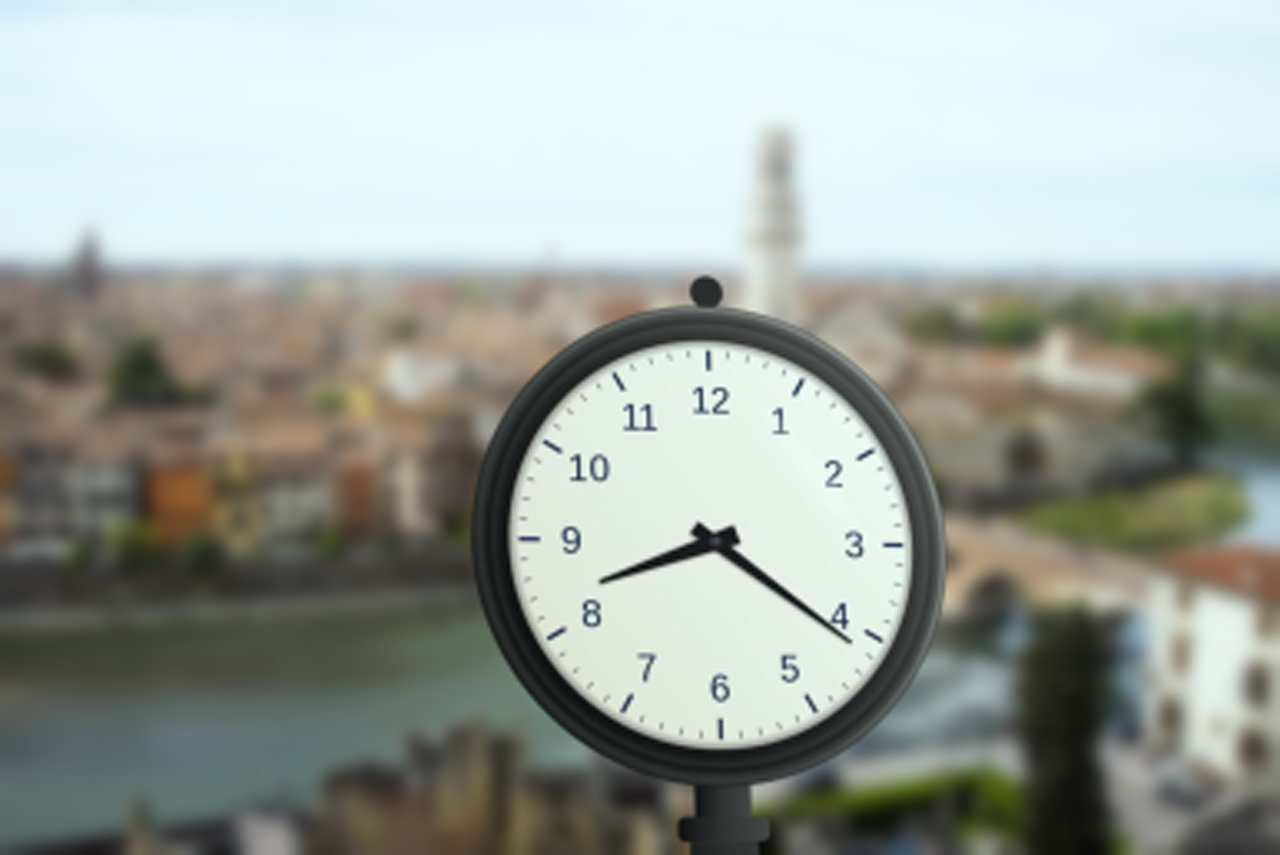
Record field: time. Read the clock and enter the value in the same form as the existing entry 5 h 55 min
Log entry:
8 h 21 min
